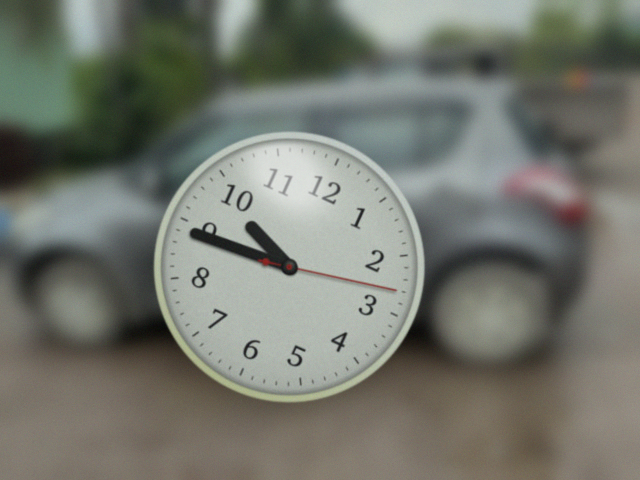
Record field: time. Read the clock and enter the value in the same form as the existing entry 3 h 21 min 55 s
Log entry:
9 h 44 min 13 s
